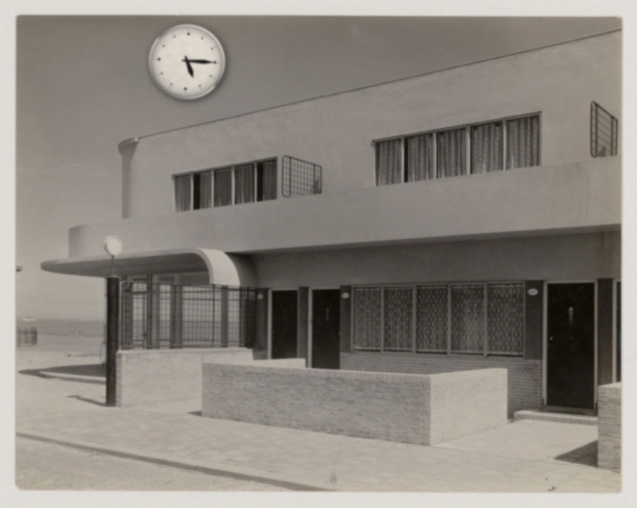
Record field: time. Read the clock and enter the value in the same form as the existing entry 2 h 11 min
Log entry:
5 h 15 min
